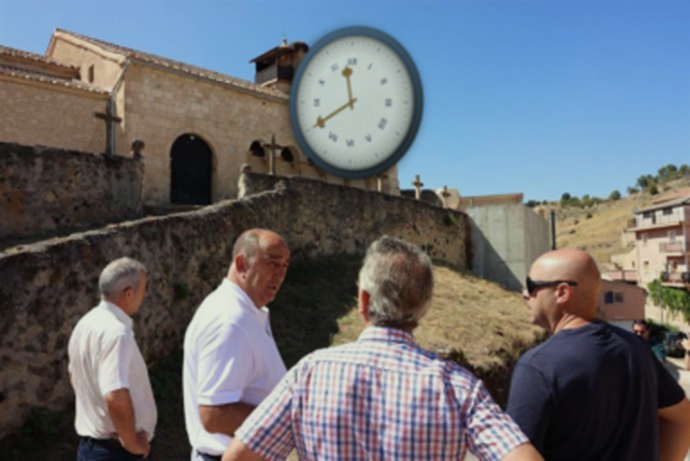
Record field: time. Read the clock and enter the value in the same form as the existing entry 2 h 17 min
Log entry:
11 h 40 min
